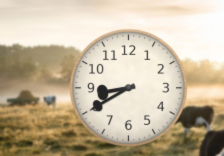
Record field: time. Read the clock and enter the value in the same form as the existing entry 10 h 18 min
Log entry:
8 h 40 min
